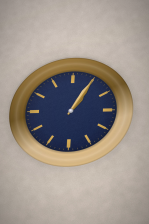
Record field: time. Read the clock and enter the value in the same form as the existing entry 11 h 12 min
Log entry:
1 h 05 min
